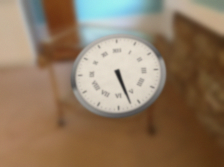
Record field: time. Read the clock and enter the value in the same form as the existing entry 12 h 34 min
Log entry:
5 h 27 min
